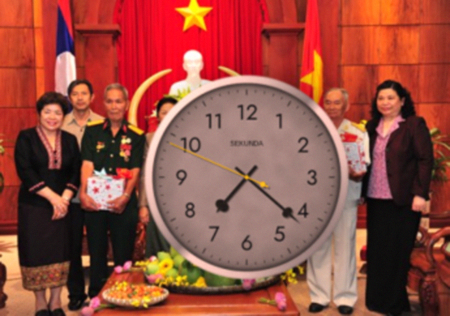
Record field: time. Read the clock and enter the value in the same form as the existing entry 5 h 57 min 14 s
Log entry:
7 h 21 min 49 s
